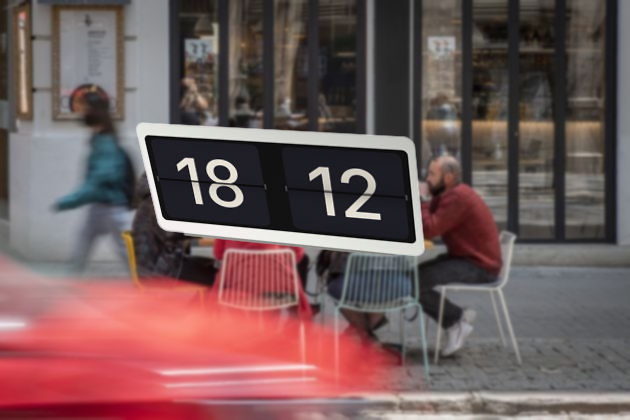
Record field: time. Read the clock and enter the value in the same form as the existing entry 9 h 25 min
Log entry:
18 h 12 min
